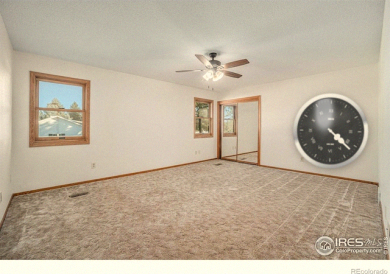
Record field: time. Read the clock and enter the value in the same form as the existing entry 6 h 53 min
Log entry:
4 h 22 min
